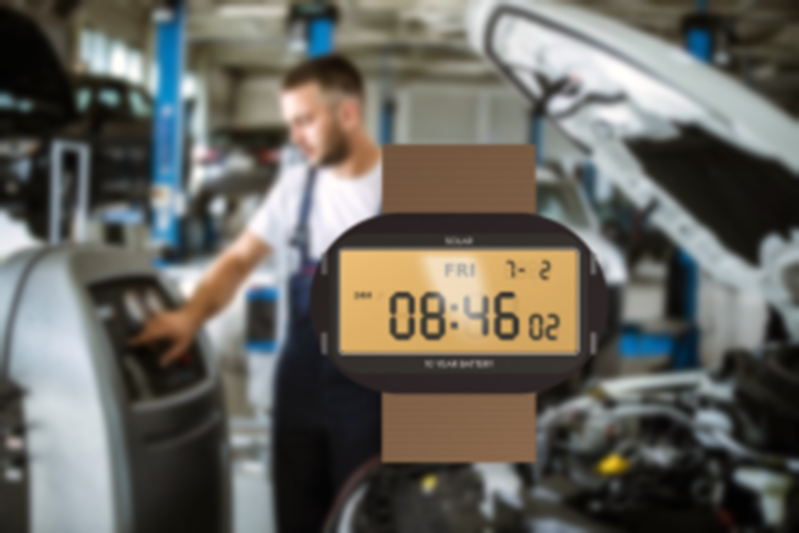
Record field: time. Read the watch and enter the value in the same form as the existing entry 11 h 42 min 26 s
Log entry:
8 h 46 min 02 s
